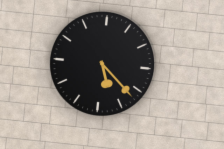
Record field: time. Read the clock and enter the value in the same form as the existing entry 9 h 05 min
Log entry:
5 h 22 min
